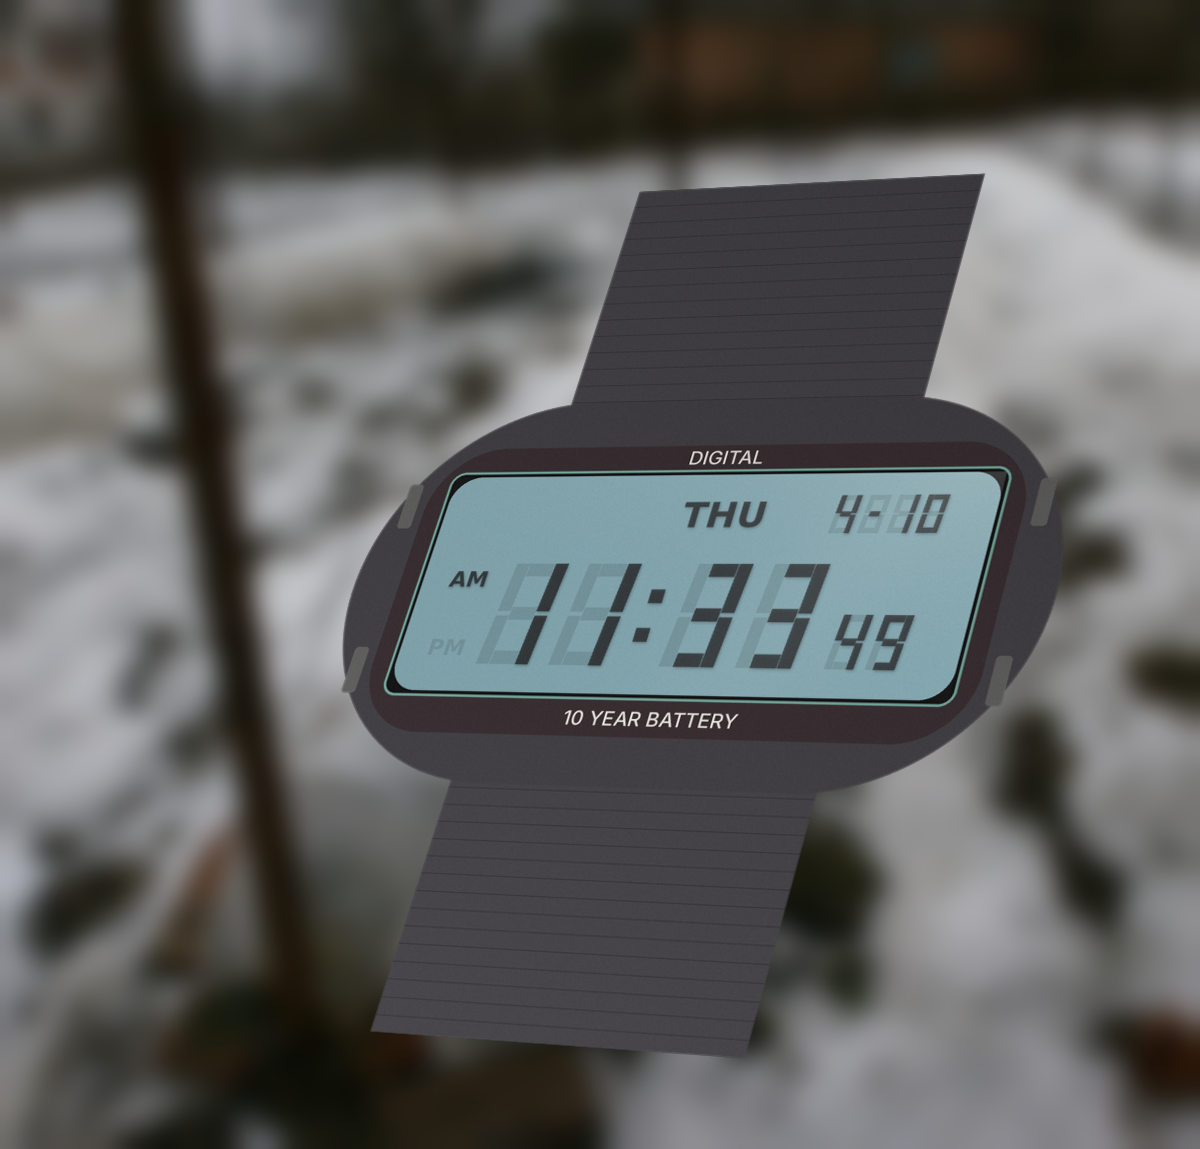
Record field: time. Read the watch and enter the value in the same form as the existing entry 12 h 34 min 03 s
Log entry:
11 h 33 min 49 s
